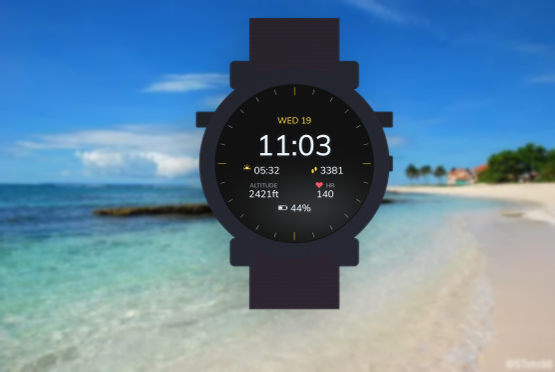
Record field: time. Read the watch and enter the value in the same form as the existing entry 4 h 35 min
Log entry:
11 h 03 min
